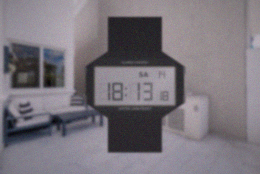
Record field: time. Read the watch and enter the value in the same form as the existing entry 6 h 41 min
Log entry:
18 h 13 min
